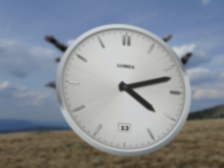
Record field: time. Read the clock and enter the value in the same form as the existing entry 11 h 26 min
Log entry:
4 h 12 min
